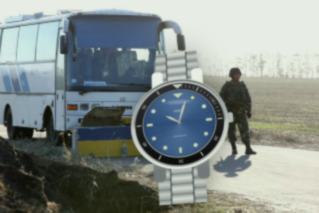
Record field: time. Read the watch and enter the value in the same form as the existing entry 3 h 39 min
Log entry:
10 h 03 min
